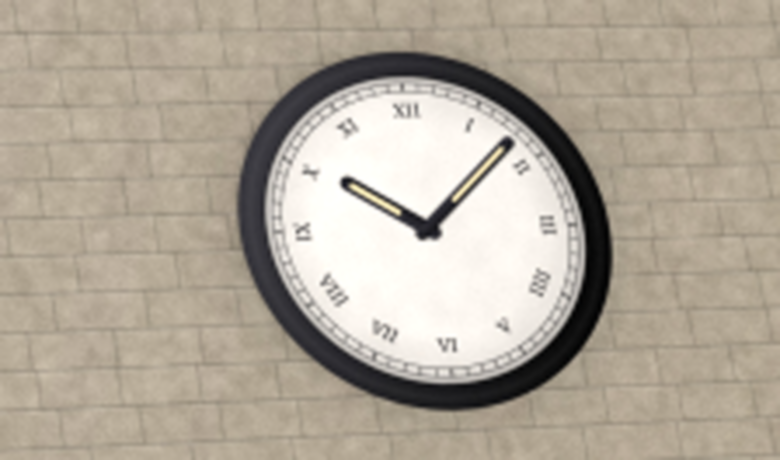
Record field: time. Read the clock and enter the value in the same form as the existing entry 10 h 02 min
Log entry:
10 h 08 min
